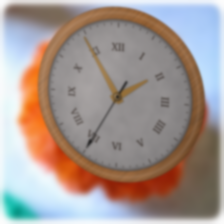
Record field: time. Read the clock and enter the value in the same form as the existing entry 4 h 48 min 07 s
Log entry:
1 h 54 min 35 s
